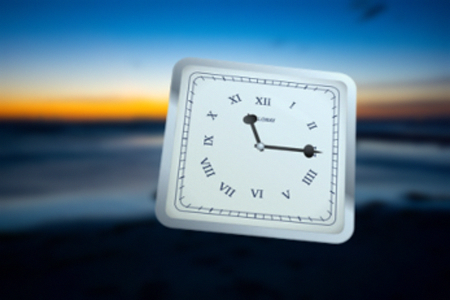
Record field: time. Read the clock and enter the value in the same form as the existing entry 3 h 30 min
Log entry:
11 h 15 min
